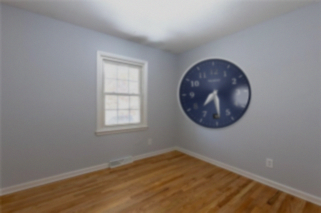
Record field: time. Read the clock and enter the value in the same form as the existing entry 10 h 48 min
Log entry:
7 h 29 min
